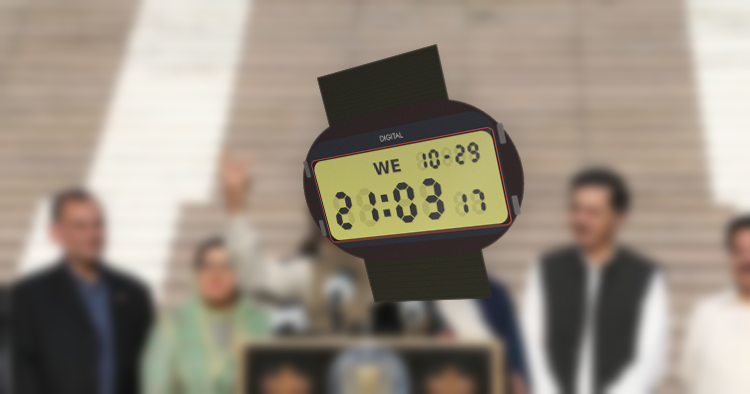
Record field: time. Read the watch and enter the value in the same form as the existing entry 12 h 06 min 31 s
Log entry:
21 h 03 min 17 s
